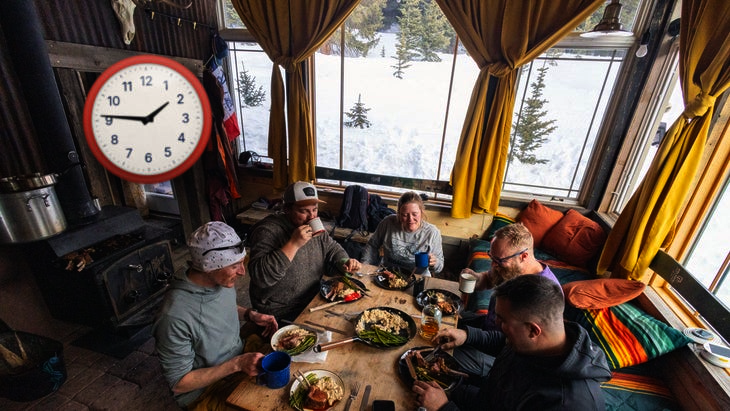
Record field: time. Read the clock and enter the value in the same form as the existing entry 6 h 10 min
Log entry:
1 h 46 min
